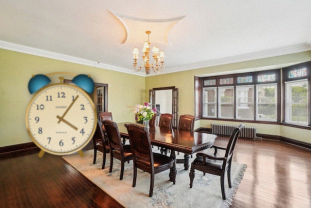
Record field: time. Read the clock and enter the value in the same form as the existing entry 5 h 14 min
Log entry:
4 h 06 min
